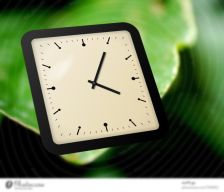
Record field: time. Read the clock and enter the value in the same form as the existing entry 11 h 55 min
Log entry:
4 h 05 min
